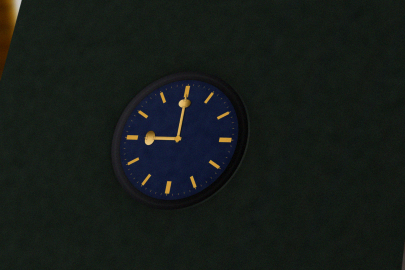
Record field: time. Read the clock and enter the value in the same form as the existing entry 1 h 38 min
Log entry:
9 h 00 min
